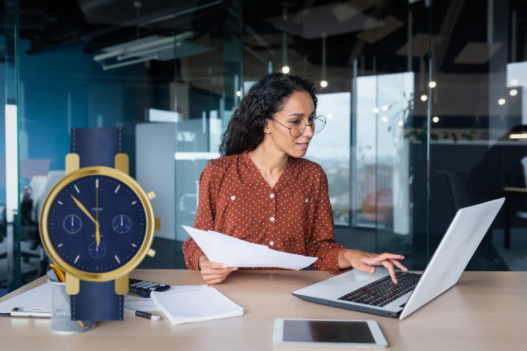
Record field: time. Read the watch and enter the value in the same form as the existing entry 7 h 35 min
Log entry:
5 h 53 min
